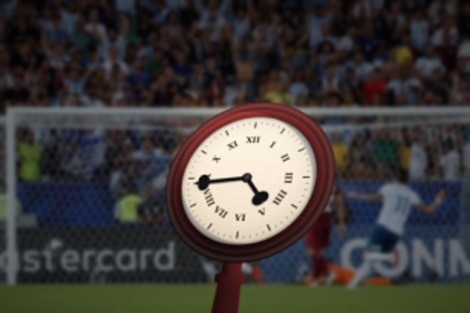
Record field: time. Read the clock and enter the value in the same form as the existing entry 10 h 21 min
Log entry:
4 h 44 min
